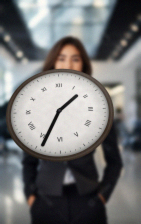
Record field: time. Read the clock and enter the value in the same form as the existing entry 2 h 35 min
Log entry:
1 h 34 min
